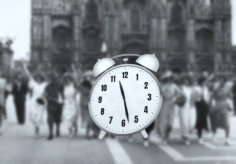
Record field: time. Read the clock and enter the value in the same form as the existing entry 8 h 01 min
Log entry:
11 h 28 min
